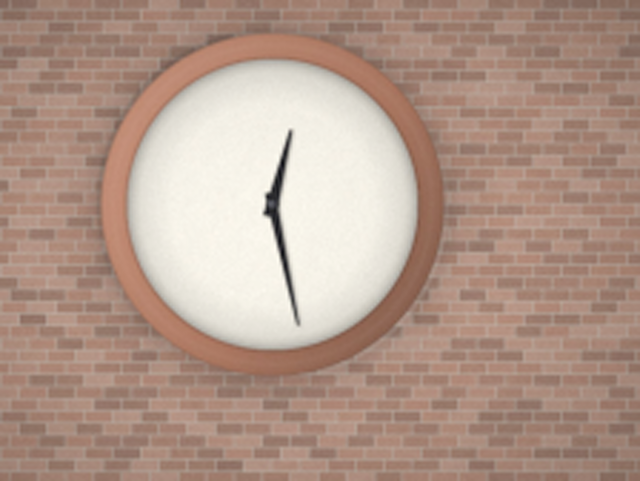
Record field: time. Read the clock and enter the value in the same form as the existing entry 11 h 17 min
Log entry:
12 h 28 min
